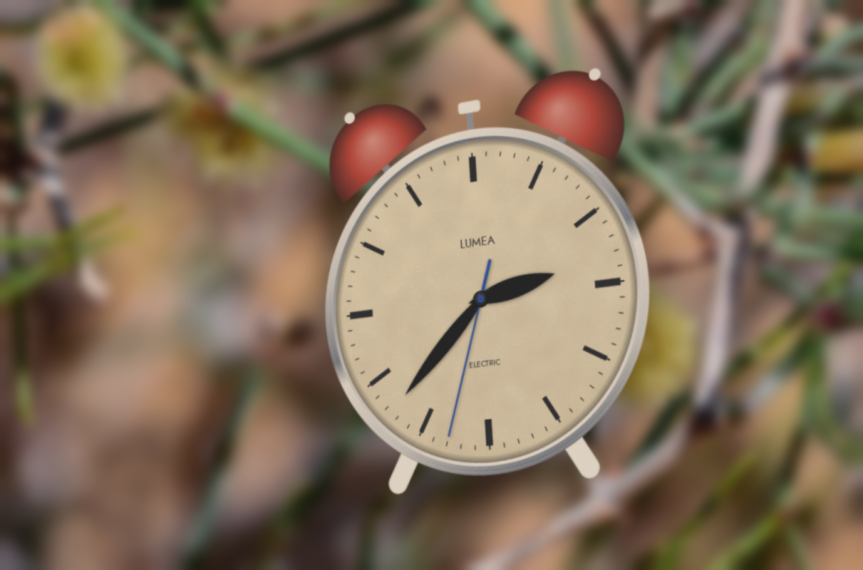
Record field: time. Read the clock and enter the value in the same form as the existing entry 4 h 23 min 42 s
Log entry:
2 h 37 min 33 s
